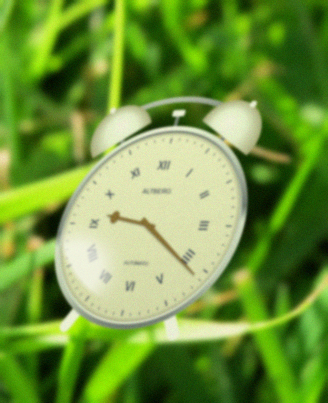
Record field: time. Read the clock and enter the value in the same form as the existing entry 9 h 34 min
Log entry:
9 h 21 min
